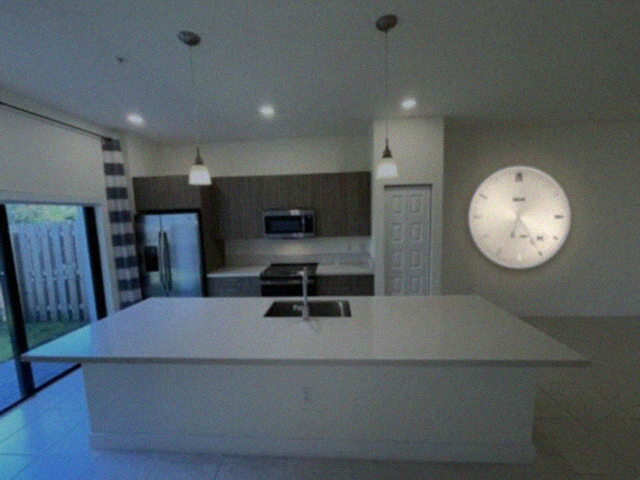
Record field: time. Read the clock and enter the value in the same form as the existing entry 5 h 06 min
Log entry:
6 h 25 min
